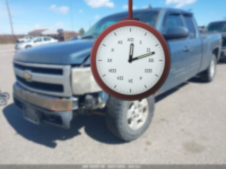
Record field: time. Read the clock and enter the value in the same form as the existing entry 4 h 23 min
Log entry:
12 h 12 min
